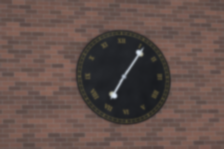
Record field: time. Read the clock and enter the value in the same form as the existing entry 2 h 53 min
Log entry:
7 h 06 min
